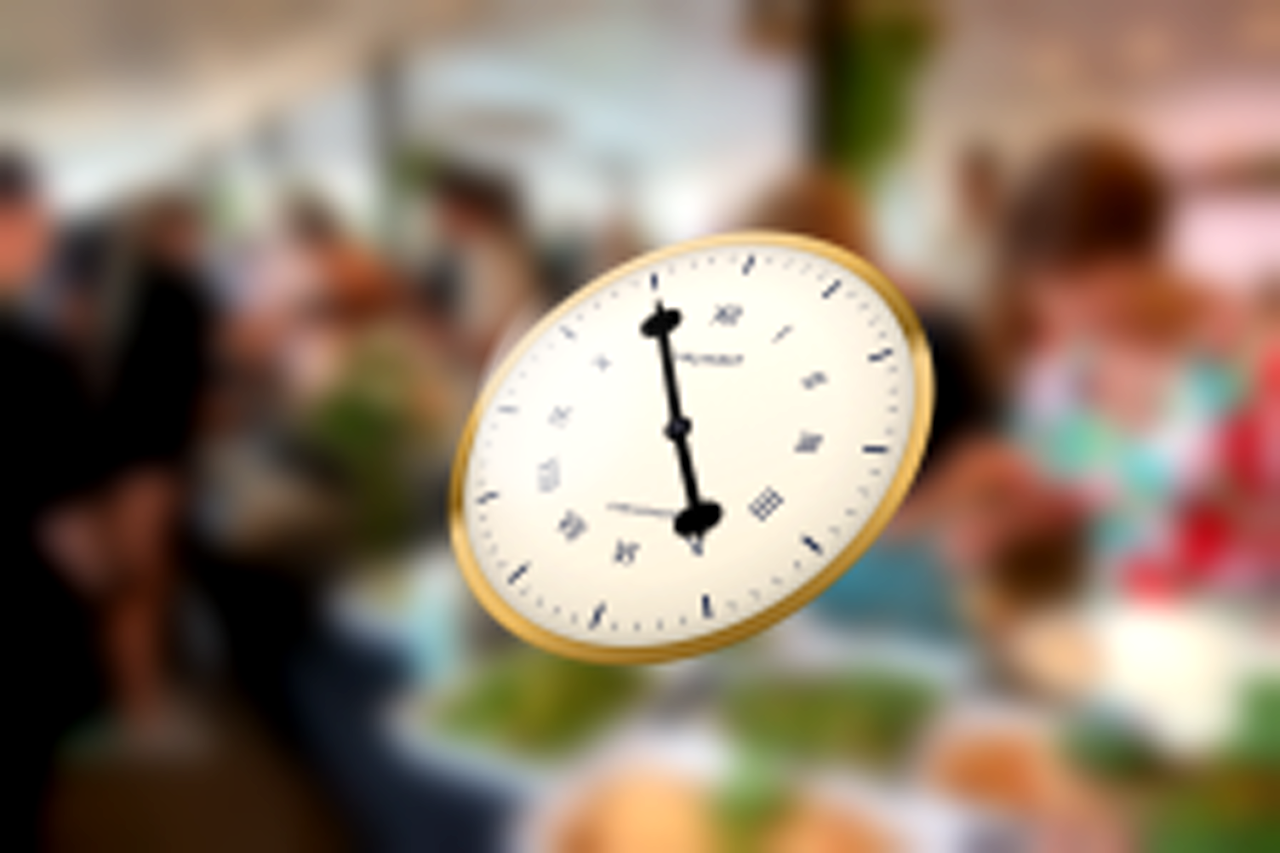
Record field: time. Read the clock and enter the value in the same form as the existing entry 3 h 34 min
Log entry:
4 h 55 min
